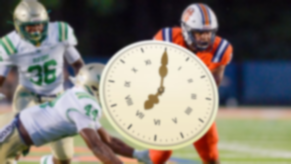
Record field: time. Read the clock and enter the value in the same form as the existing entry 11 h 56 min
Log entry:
7 h 00 min
